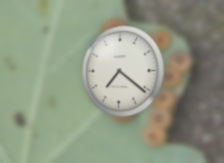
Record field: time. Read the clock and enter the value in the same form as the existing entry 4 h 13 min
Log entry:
7 h 21 min
